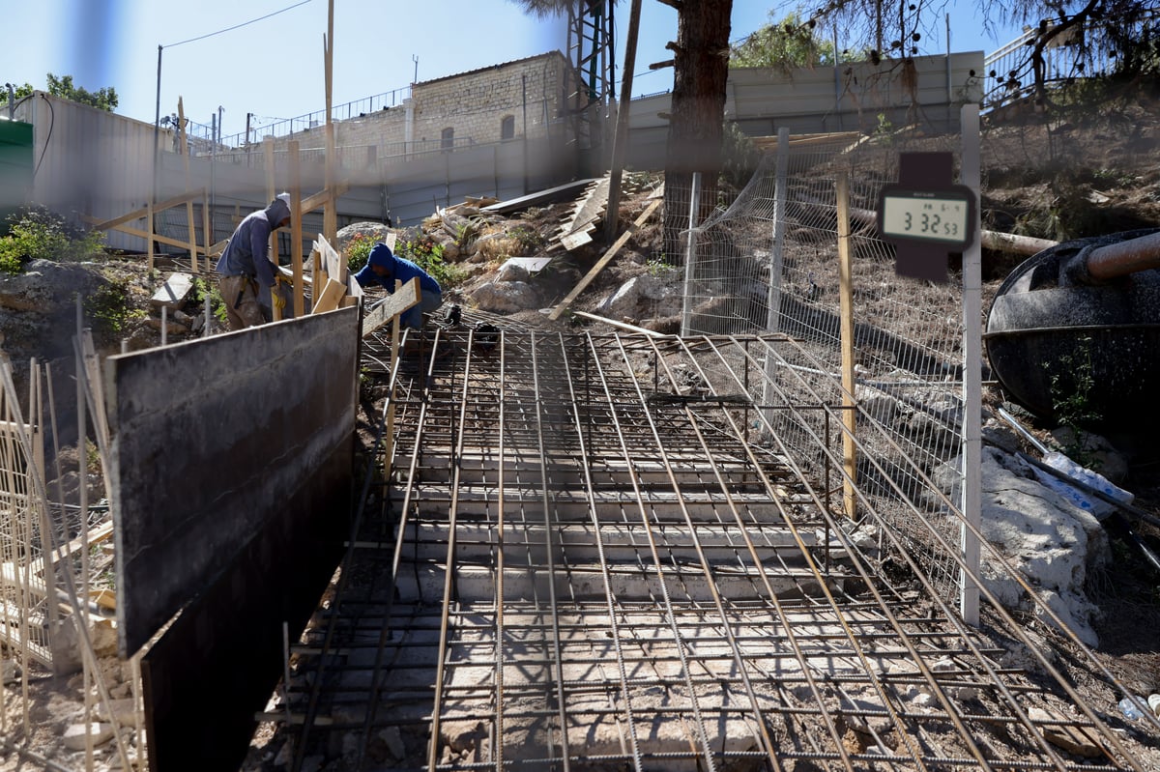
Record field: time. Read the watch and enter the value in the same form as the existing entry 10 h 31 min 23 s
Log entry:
3 h 32 min 53 s
